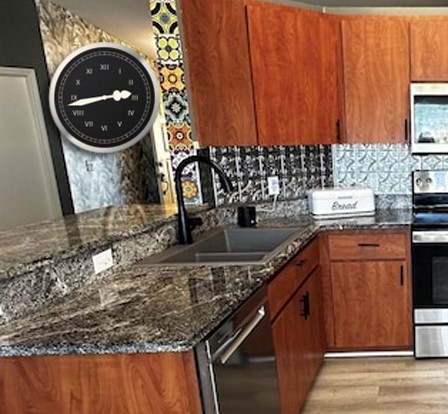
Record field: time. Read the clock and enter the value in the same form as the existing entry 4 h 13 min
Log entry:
2 h 43 min
